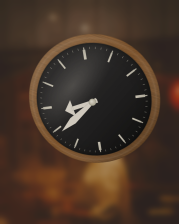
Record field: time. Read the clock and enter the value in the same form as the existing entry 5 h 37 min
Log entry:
8 h 39 min
